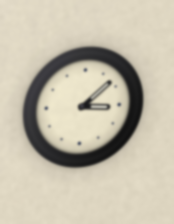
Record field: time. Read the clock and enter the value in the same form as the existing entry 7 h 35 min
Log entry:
3 h 08 min
